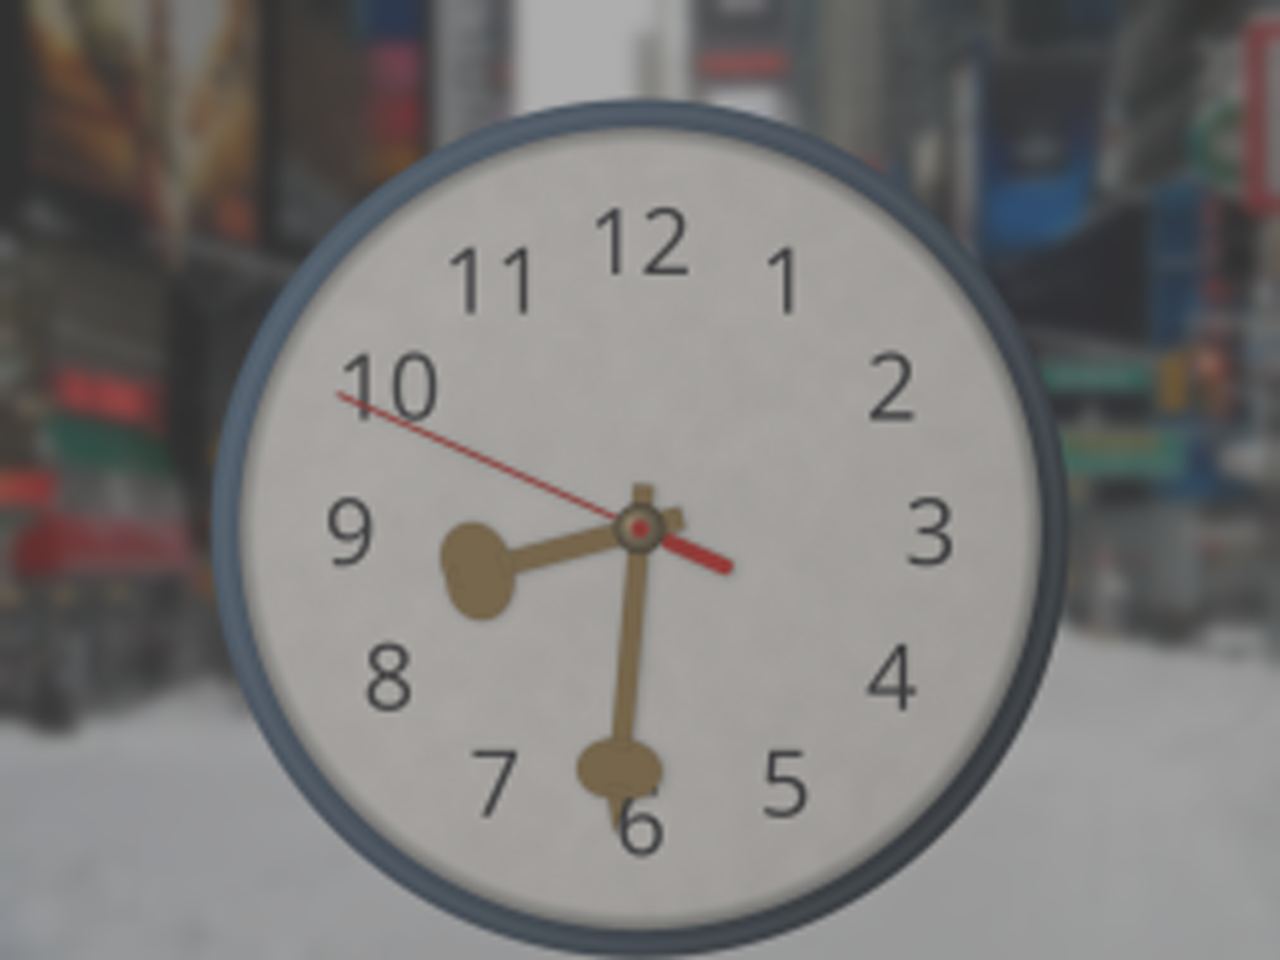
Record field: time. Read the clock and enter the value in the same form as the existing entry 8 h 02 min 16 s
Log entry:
8 h 30 min 49 s
